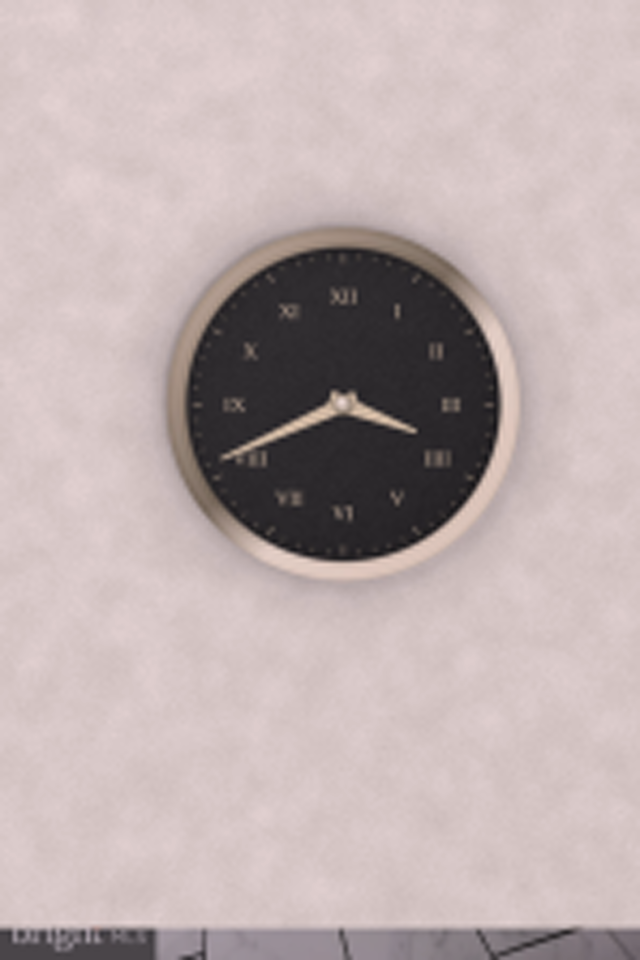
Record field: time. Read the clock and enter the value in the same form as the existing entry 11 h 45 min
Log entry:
3 h 41 min
